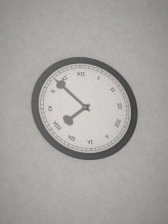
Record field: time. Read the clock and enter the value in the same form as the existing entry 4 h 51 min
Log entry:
7 h 53 min
